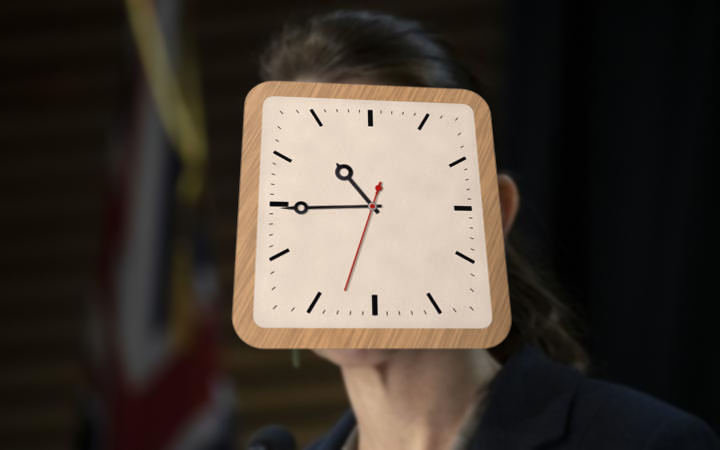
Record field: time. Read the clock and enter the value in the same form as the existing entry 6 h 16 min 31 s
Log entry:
10 h 44 min 33 s
